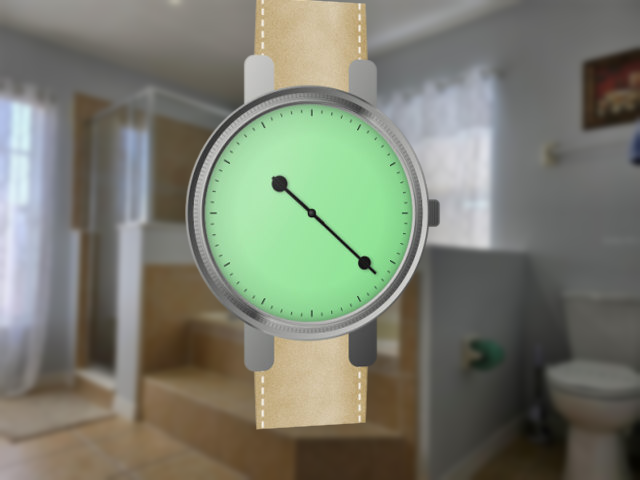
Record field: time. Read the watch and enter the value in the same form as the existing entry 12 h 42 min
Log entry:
10 h 22 min
